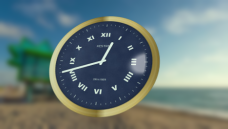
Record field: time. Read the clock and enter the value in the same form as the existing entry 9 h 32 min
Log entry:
12 h 42 min
